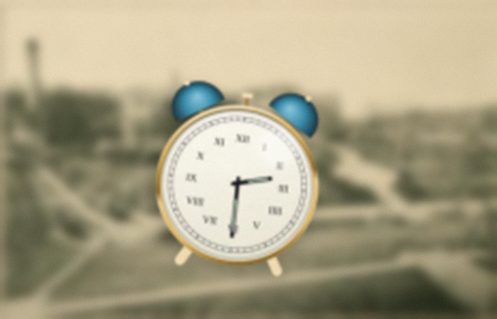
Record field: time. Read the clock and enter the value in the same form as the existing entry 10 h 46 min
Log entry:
2 h 30 min
